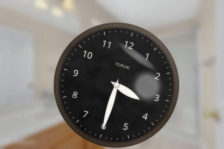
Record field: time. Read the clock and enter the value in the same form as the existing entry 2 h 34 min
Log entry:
3 h 30 min
